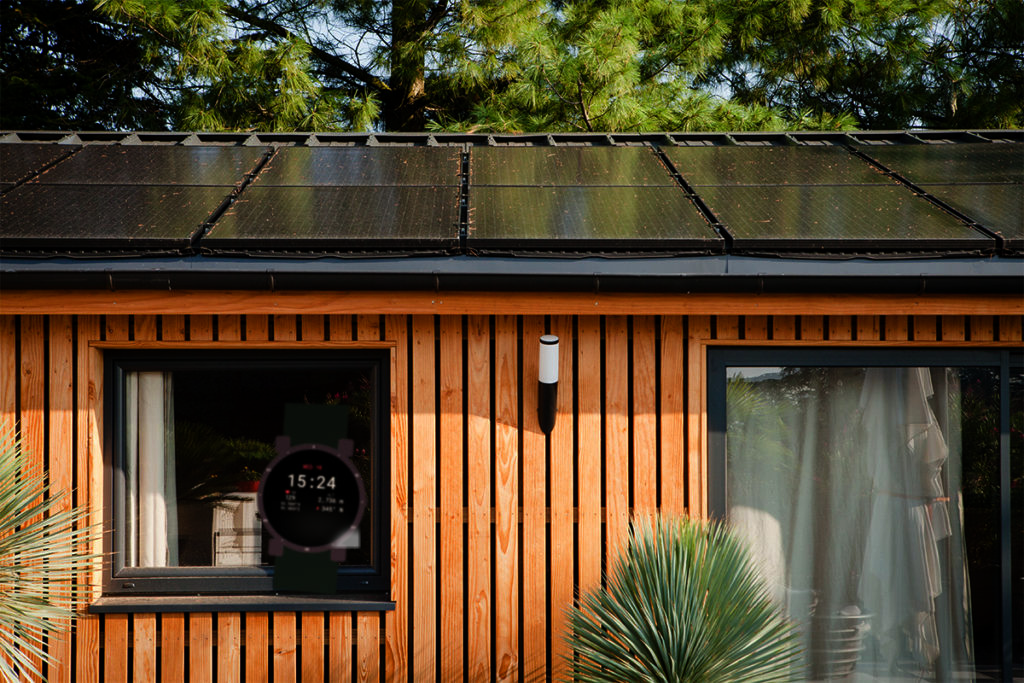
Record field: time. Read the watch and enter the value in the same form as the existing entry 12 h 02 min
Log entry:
15 h 24 min
